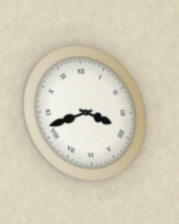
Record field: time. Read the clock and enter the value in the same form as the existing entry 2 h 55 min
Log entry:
3 h 42 min
